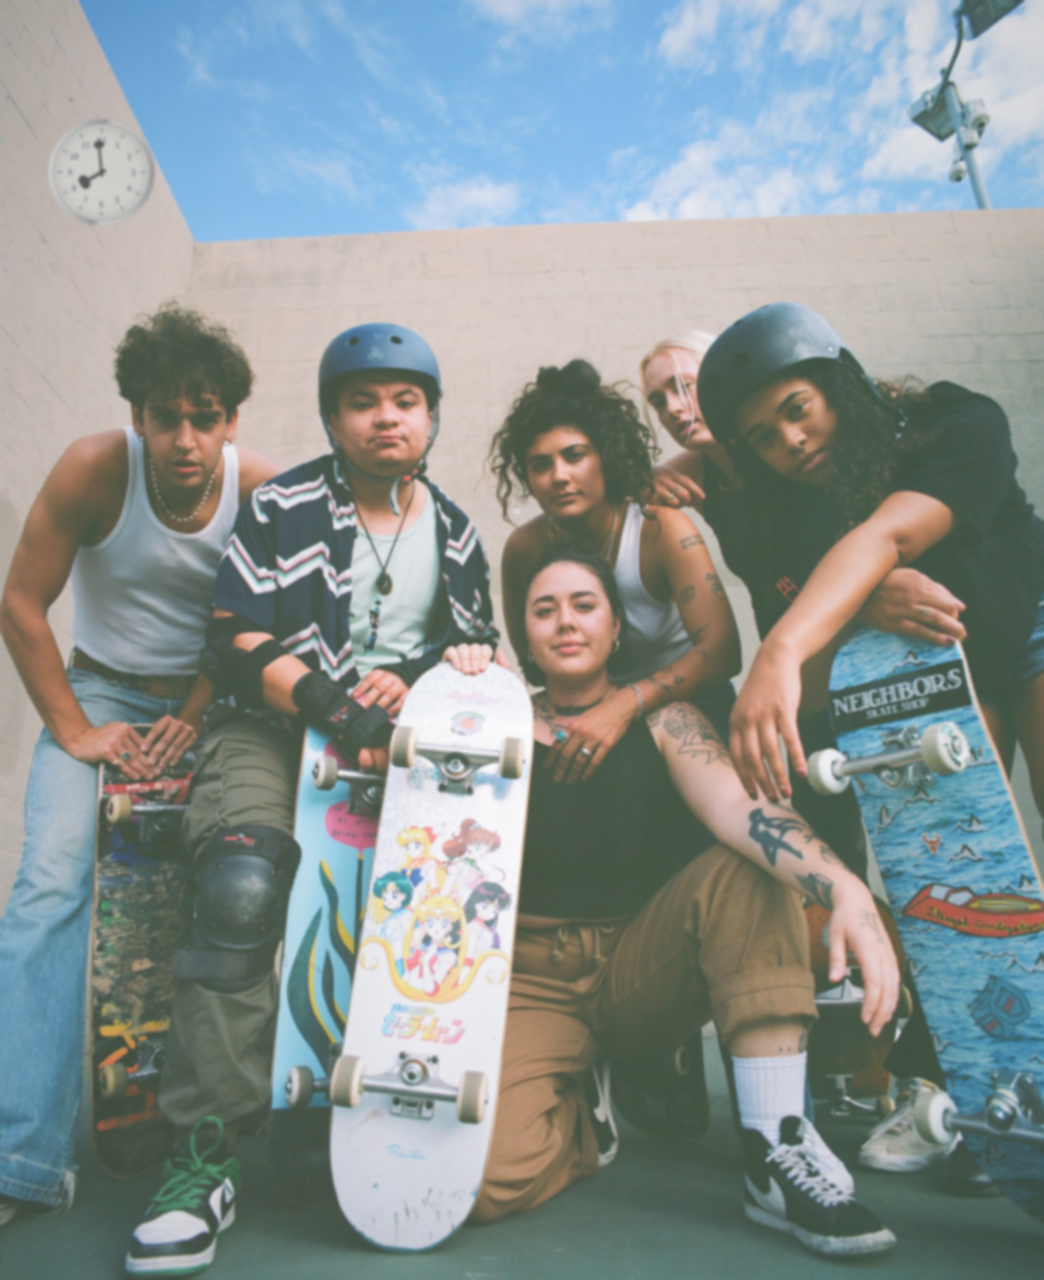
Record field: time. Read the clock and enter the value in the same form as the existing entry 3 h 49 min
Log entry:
7 h 59 min
